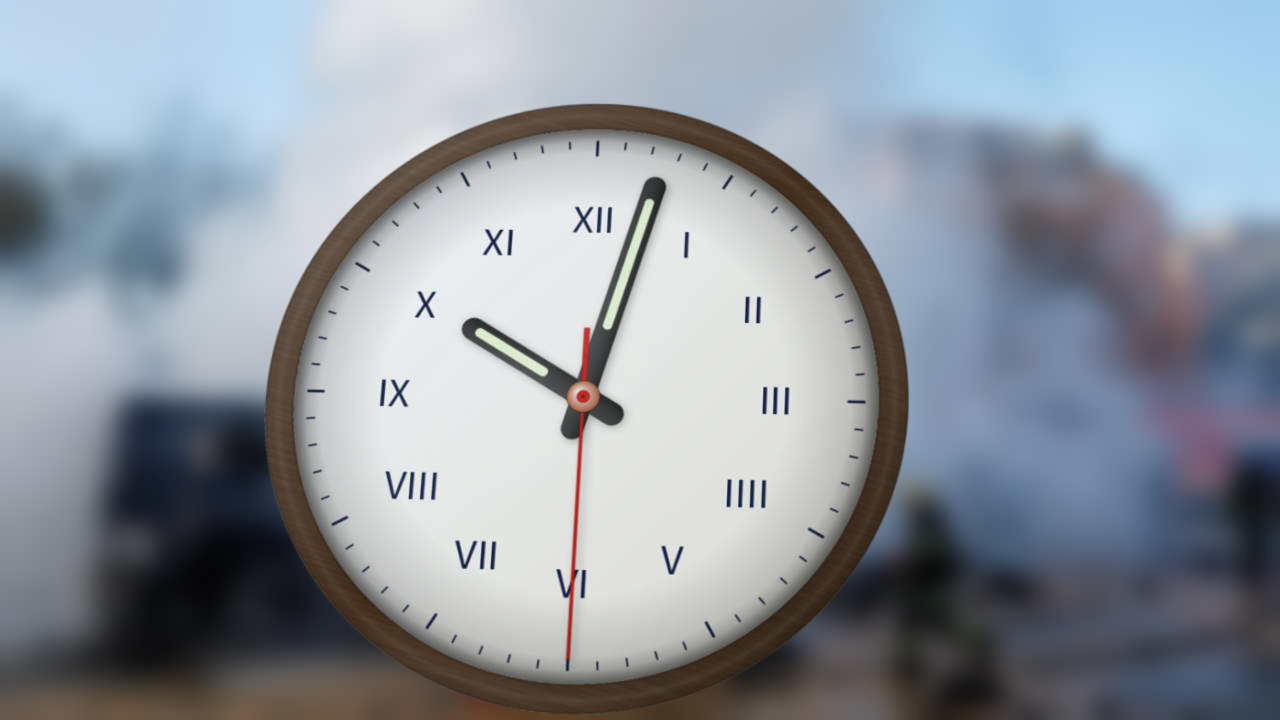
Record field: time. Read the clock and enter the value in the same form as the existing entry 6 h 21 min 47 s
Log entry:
10 h 02 min 30 s
